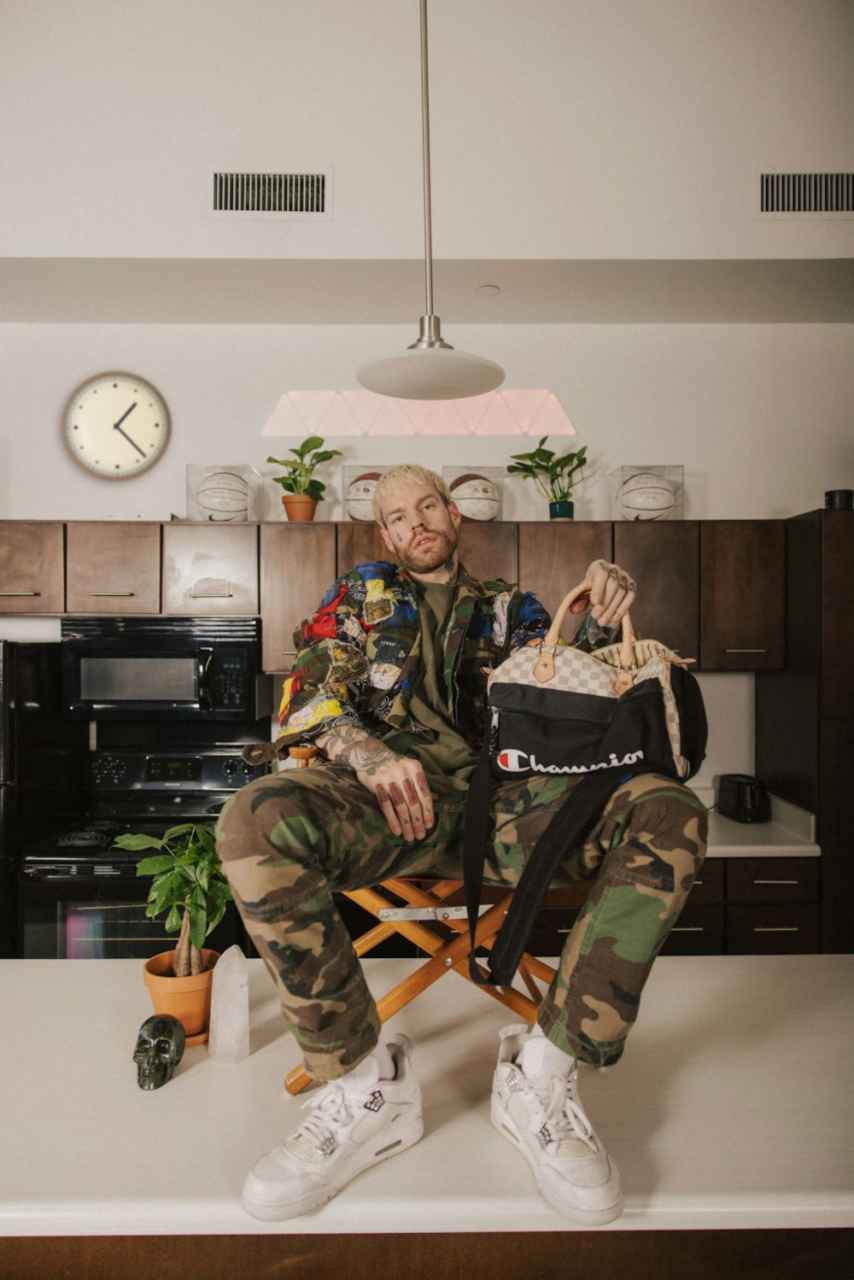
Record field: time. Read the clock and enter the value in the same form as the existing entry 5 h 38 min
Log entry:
1 h 23 min
